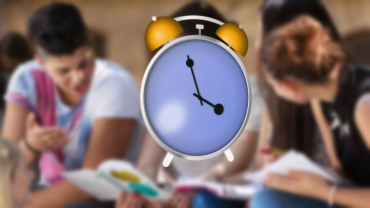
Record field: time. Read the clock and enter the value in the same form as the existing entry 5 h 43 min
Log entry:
3 h 57 min
